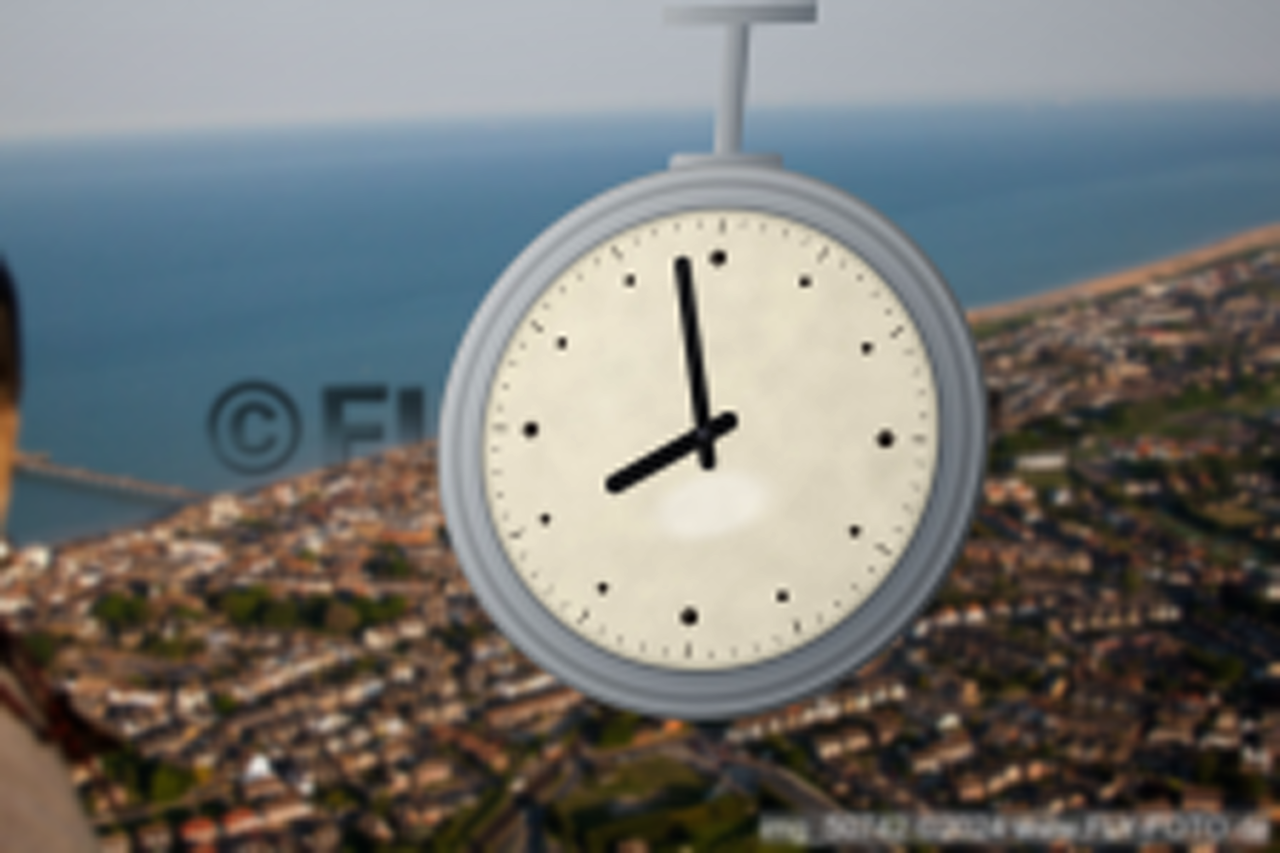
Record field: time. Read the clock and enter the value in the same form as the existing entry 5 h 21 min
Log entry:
7 h 58 min
